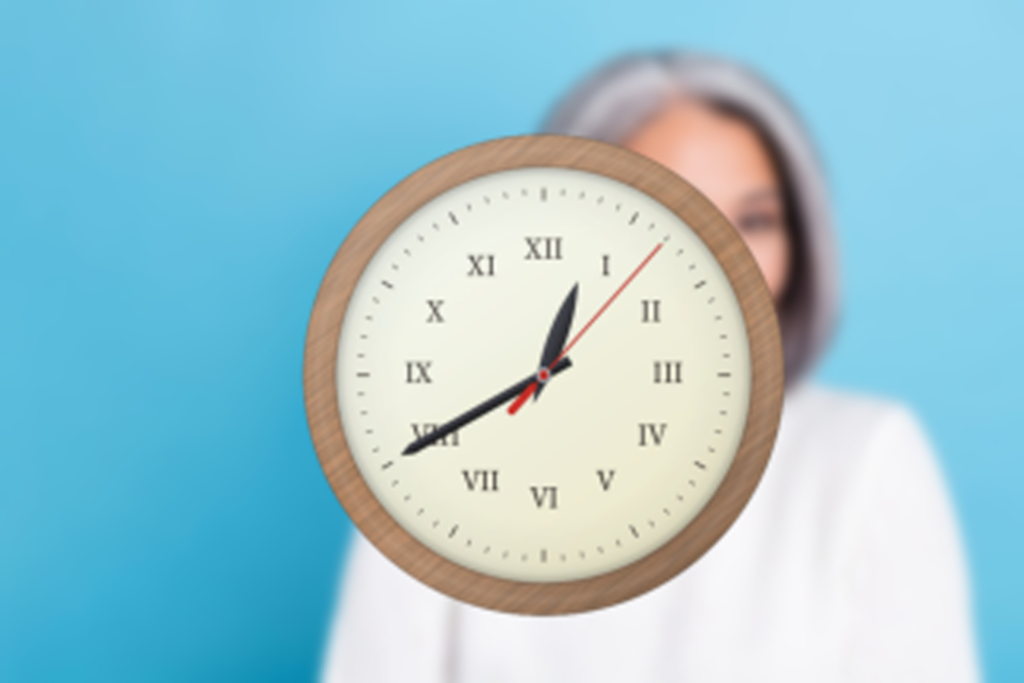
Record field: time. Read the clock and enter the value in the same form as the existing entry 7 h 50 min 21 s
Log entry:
12 h 40 min 07 s
